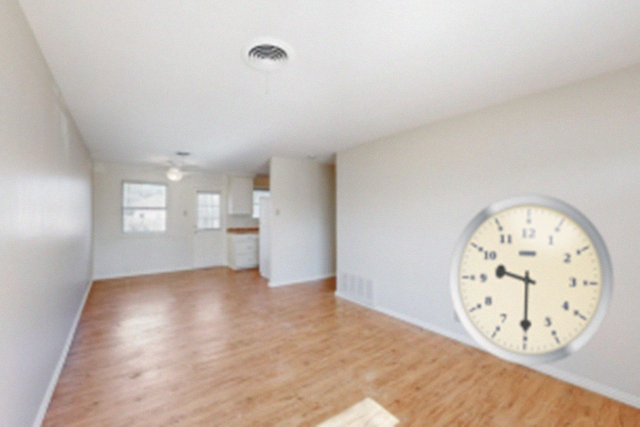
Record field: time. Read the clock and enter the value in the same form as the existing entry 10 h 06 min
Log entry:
9 h 30 min
